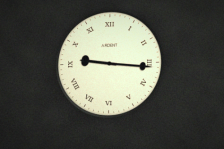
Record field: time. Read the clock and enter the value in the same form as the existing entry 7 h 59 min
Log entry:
9 h 16 min
